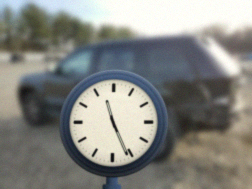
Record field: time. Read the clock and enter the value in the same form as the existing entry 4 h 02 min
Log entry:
11 h 26 min
